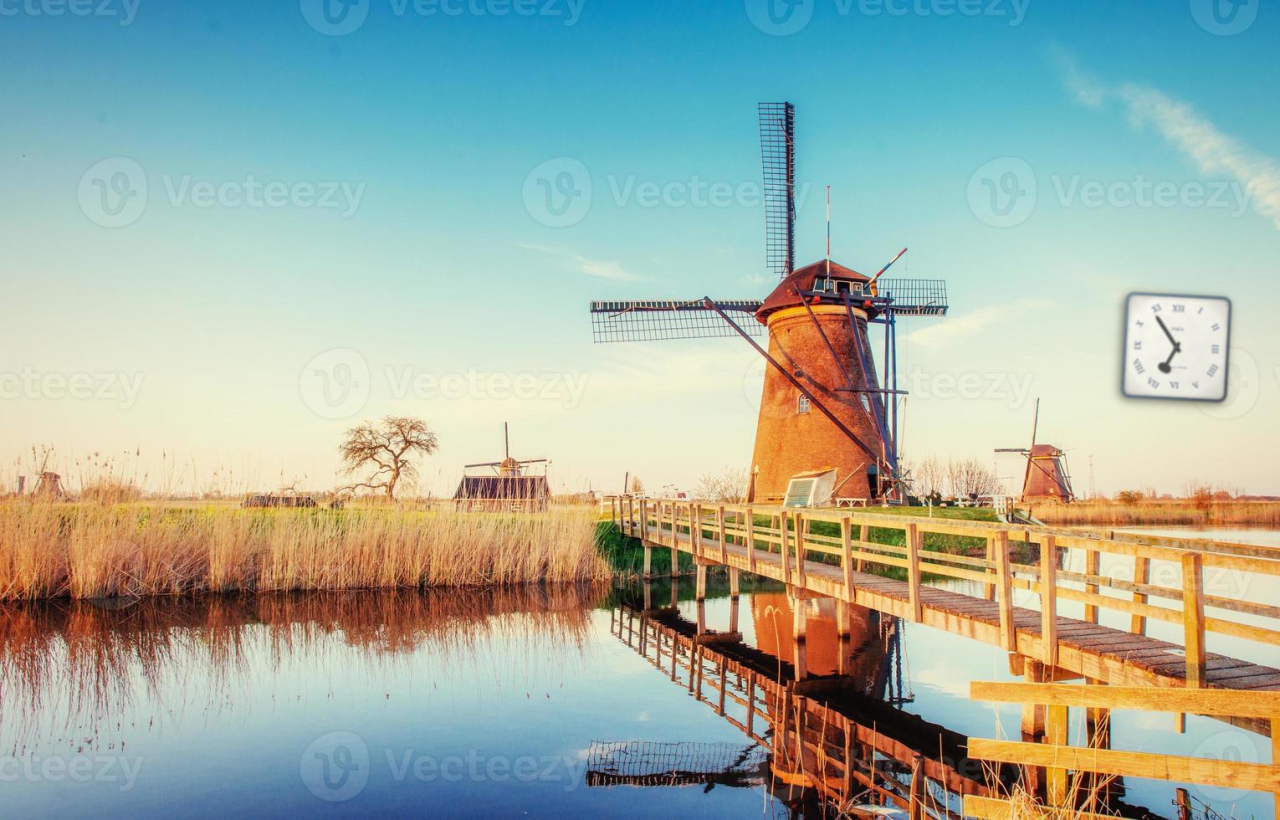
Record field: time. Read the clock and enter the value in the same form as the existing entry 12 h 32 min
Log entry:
6 h 54 min
